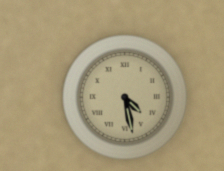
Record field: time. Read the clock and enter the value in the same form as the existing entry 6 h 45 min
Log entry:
4 h 28 min
